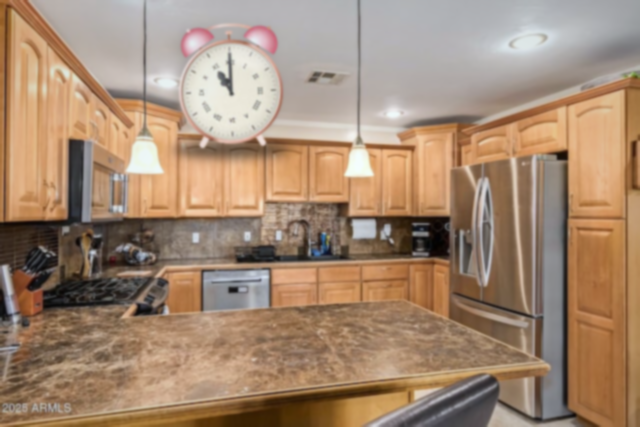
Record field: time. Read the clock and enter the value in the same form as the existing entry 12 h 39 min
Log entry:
11 h 00 min
